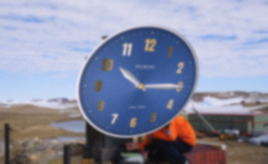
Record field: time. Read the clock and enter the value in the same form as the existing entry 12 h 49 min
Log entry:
10 h 15 min
